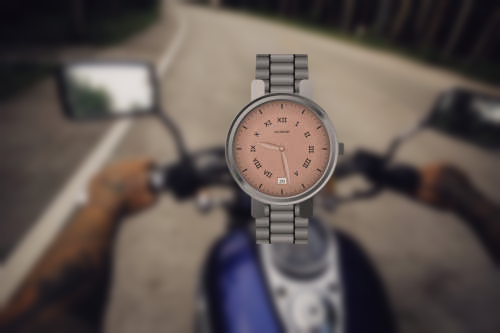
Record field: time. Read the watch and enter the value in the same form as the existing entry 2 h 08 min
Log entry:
9 h 28 min
